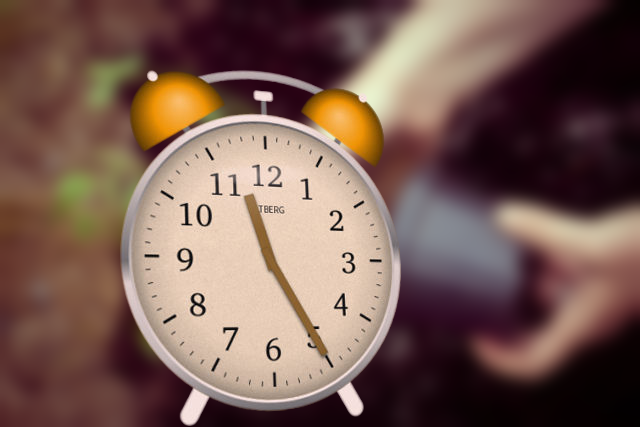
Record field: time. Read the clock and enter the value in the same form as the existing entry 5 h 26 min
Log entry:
11 h 25 min
